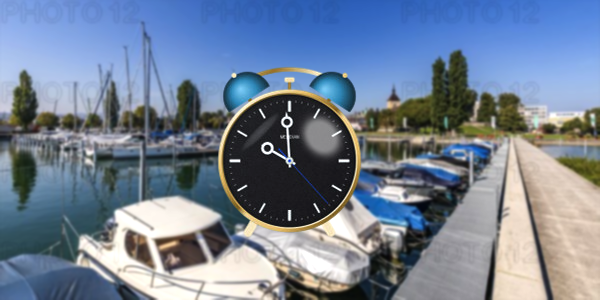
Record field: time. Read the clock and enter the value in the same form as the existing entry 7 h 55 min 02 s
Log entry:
9 h 59 min 23 s
